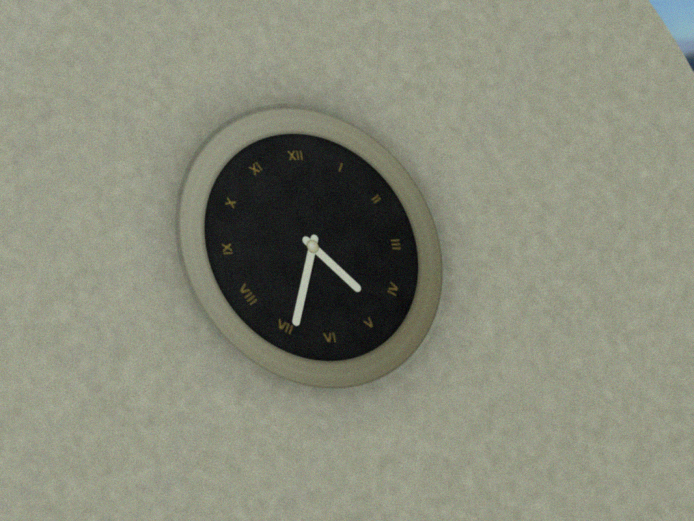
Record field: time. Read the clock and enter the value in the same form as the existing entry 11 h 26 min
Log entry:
4 h 34 min
